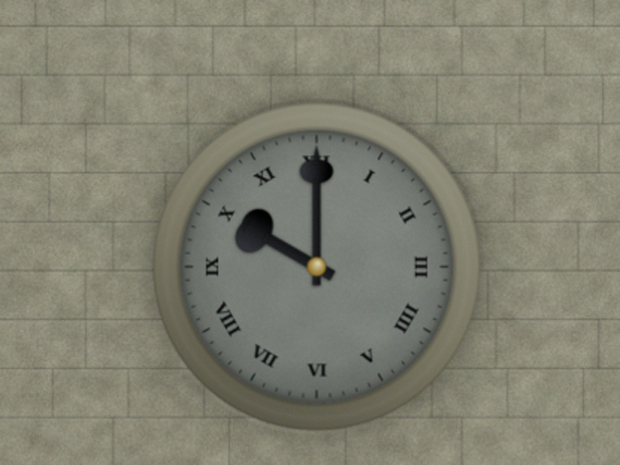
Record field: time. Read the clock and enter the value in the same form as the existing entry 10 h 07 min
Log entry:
10 h 00 min
